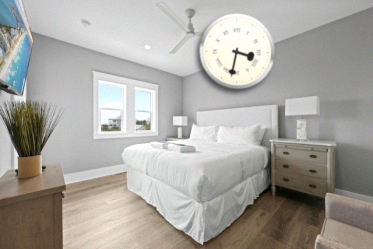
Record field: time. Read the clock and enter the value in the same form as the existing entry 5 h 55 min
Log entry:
3 h 32 min
